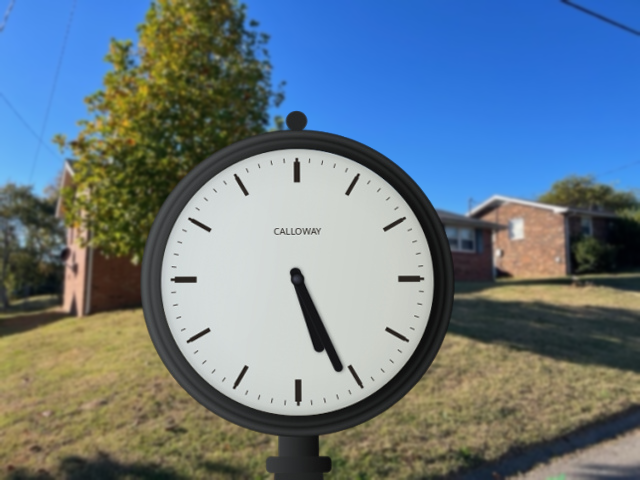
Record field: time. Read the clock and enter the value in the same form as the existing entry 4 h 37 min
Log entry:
5 h 26 min
